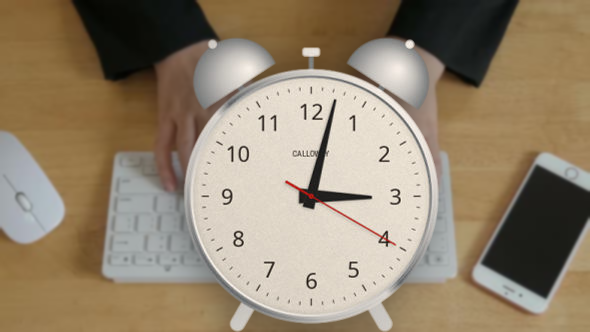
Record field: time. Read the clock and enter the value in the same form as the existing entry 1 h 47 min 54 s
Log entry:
3 h 02 min 20 s
